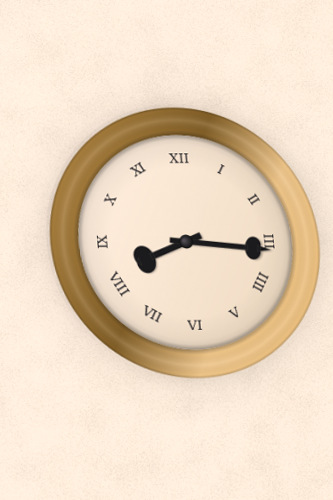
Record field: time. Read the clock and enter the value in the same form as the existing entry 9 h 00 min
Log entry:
8 h 16 min
